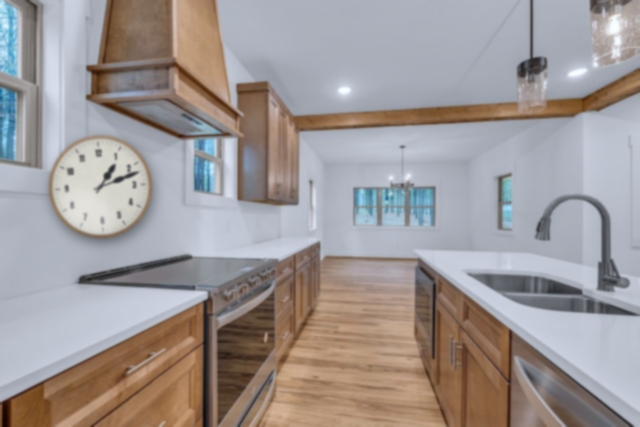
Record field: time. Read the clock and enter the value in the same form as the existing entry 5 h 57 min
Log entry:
1 h 12 min
